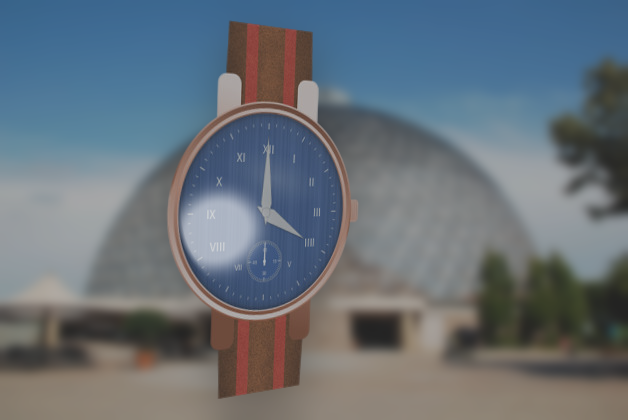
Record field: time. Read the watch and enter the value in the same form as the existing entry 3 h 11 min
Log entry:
4 h 00 min
